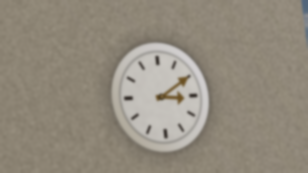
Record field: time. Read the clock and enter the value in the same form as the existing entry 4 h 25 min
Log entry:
3 h 10 min
